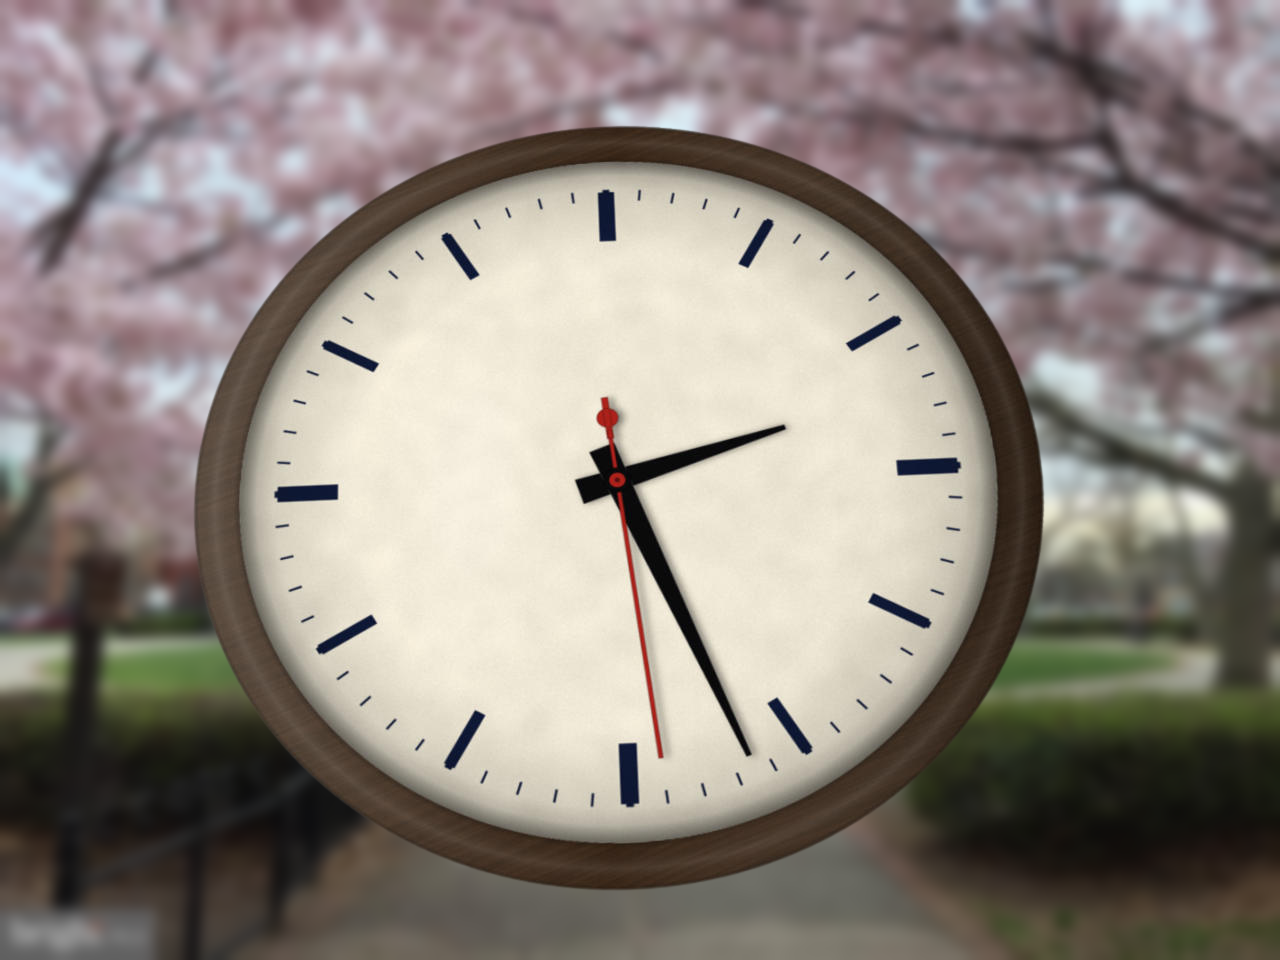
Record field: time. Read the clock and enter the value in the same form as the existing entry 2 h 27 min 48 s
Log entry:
2 h 26 min 29 s
